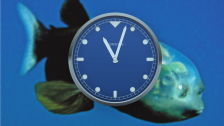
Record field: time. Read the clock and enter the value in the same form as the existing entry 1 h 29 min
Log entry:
11 h 03 min
